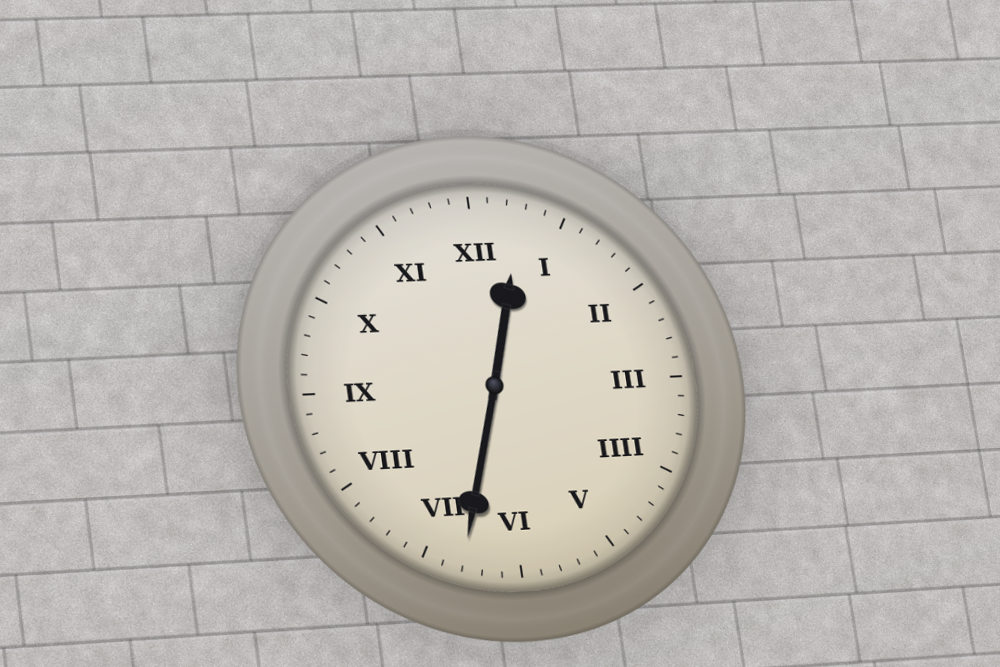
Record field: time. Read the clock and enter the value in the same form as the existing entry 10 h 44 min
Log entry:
12 h 33 min
